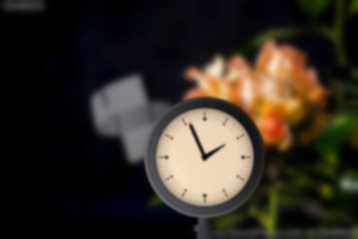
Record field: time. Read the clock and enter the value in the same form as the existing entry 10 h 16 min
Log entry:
1 h 56 min
